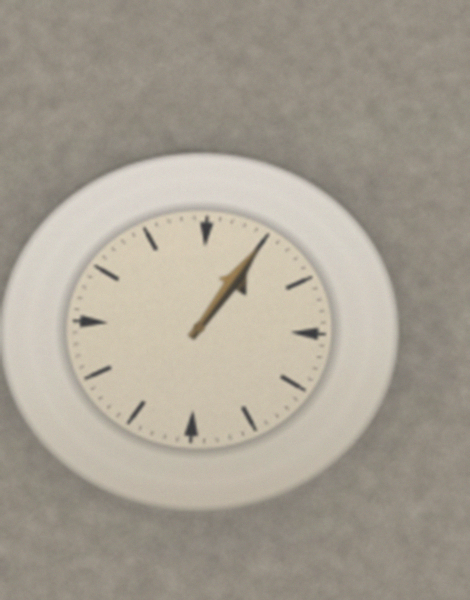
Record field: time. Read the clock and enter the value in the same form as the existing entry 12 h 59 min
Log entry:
1 h 05 min
